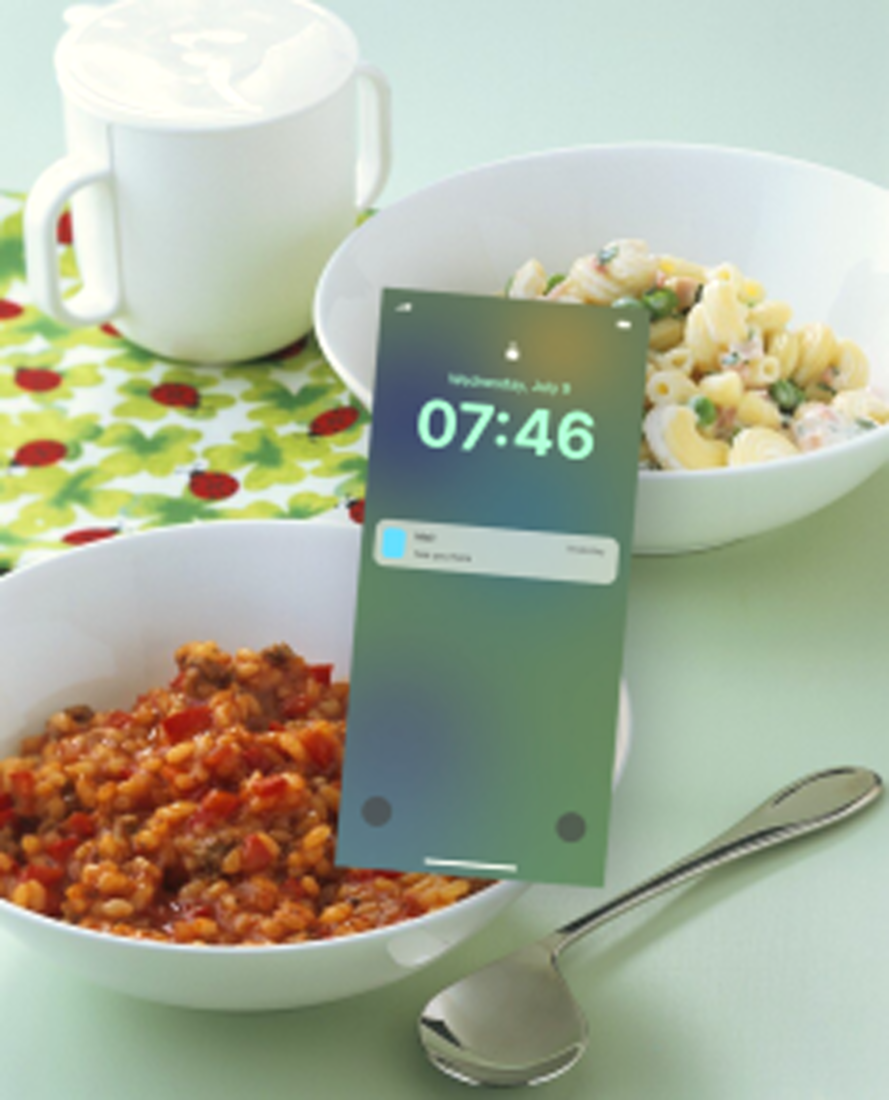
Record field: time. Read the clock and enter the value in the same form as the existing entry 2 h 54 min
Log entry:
7 h 46 min
